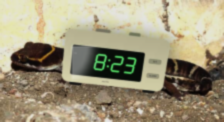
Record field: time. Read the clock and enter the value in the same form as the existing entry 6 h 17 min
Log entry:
8 h 23 min
